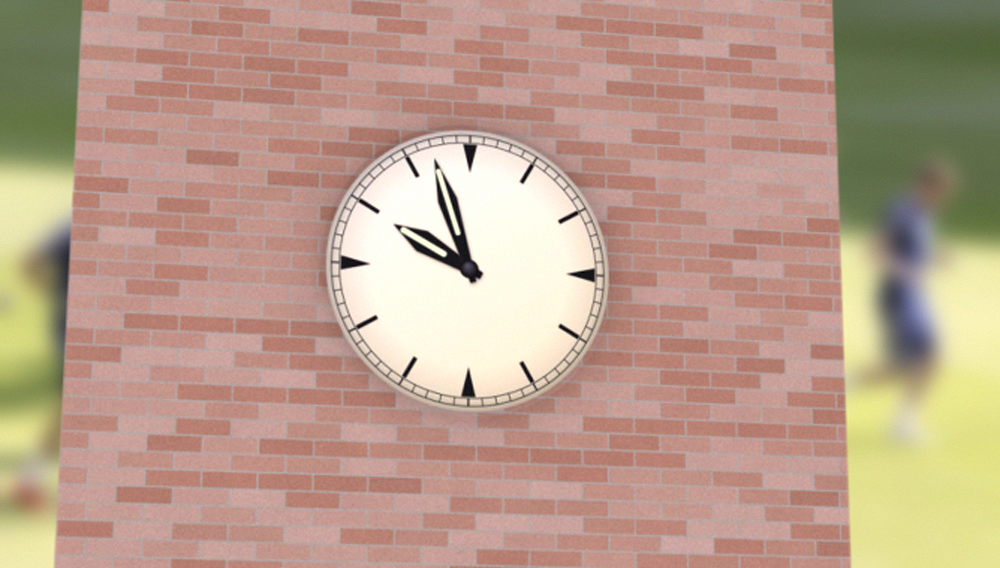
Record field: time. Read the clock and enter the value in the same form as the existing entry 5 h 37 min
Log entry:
9 h 57 min
